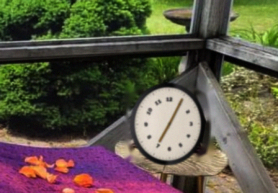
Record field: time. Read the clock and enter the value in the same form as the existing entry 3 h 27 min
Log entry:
7 h 05 min
